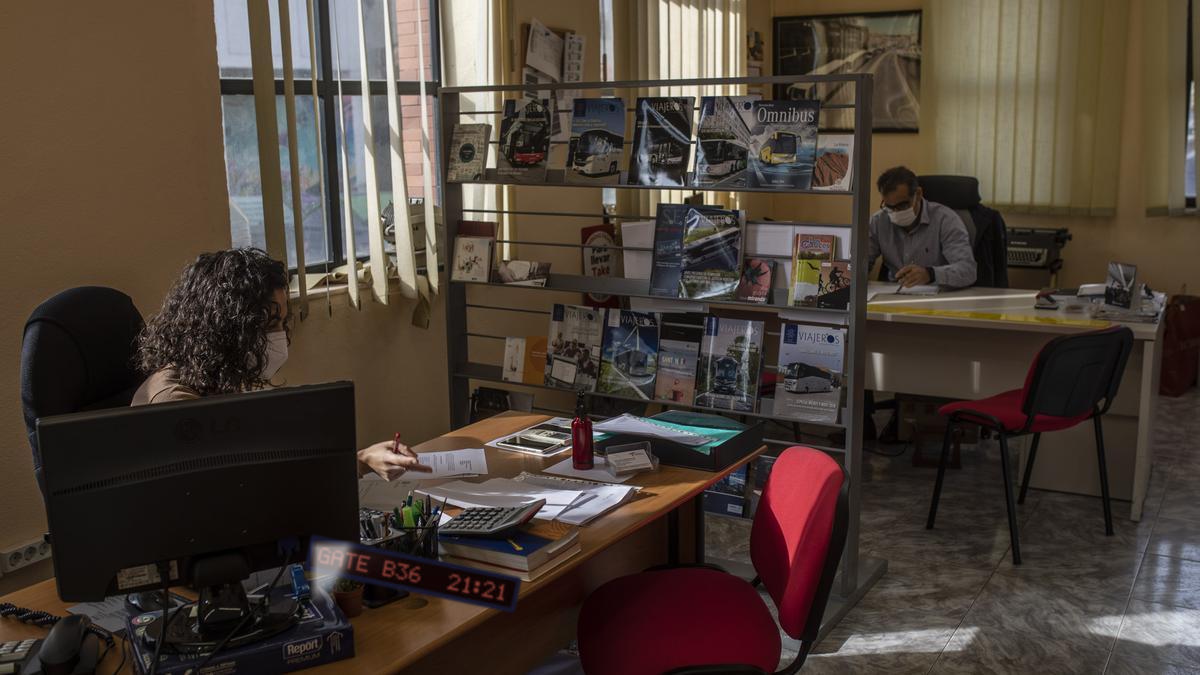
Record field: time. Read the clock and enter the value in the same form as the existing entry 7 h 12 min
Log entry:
21 h 21 min
